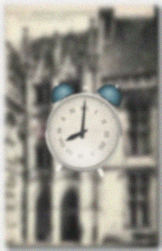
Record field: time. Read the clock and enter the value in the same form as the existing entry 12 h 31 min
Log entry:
8 h 00 min
